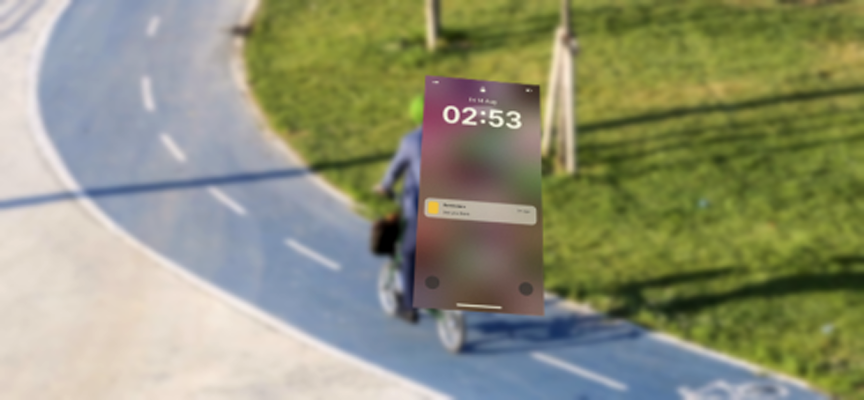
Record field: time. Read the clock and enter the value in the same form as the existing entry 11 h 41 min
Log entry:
2 h 53 min
